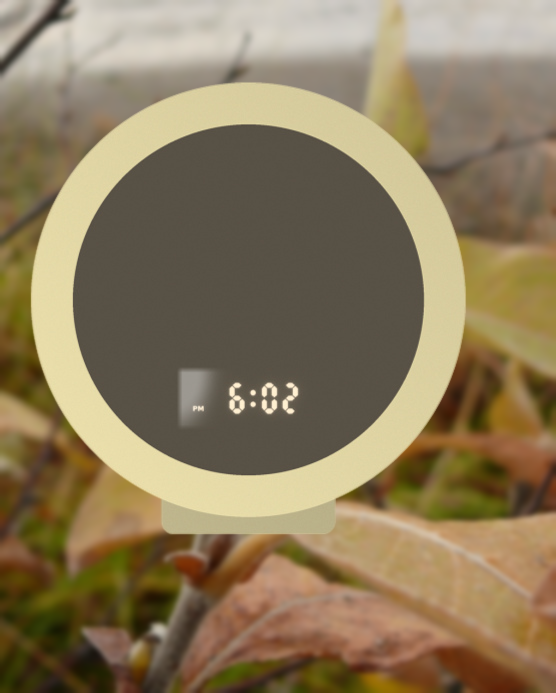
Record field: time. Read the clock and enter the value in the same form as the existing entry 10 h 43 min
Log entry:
6 h 02 min
